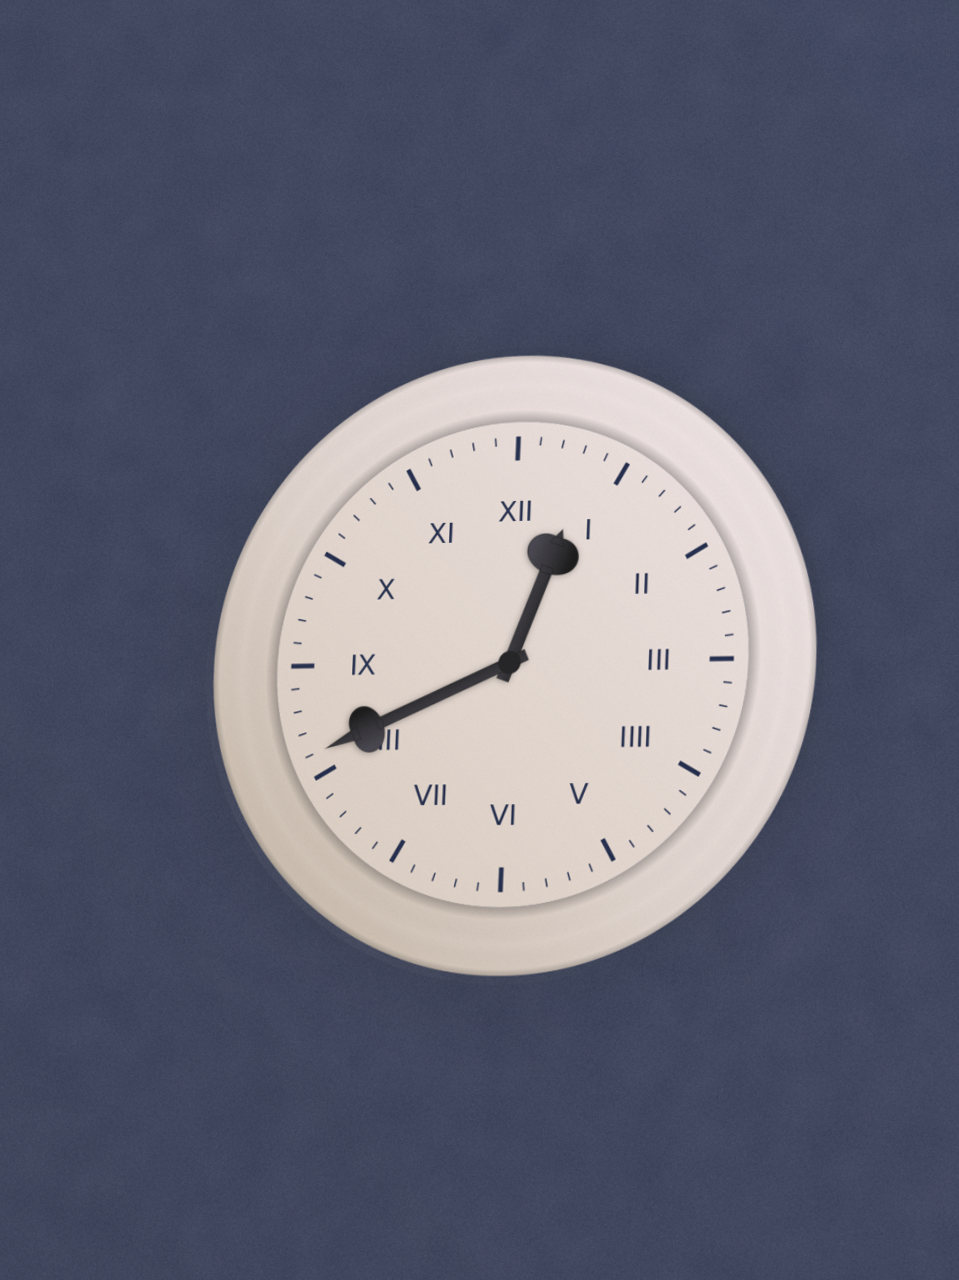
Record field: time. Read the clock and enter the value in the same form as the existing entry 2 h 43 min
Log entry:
12 h 41 min
